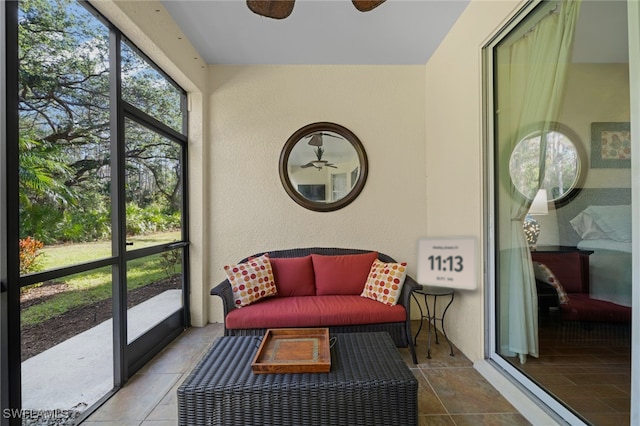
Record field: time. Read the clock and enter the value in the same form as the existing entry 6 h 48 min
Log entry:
11 h 13 min
